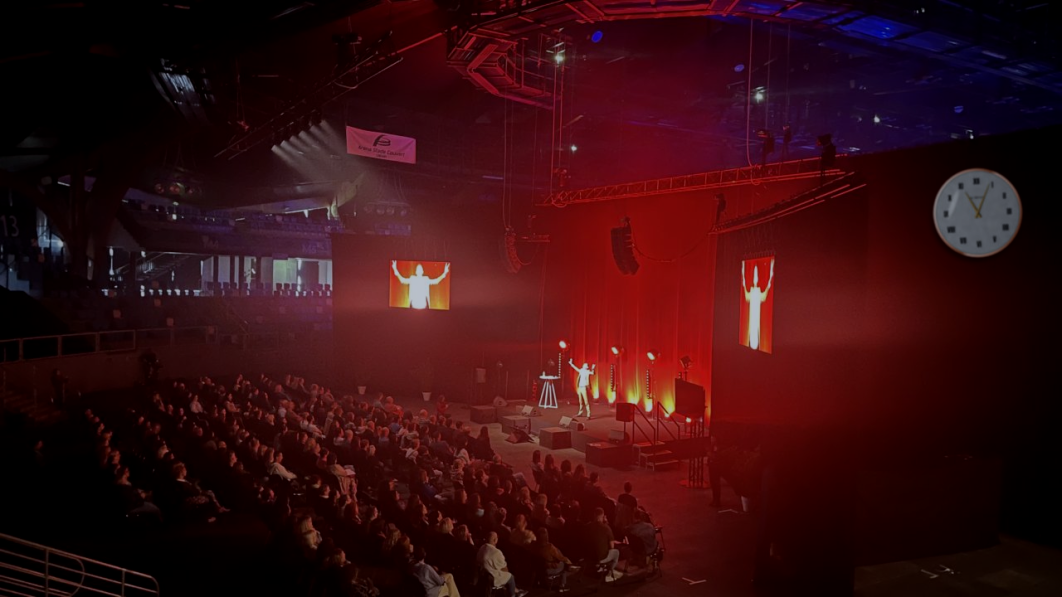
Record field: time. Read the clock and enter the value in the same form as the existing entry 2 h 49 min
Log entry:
11 h 04 min
